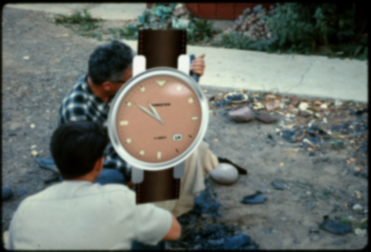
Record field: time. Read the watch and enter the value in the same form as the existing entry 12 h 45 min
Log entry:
10 h 51 min
